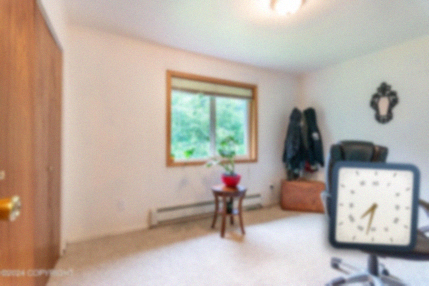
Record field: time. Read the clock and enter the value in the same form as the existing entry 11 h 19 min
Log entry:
7 h 32 min
